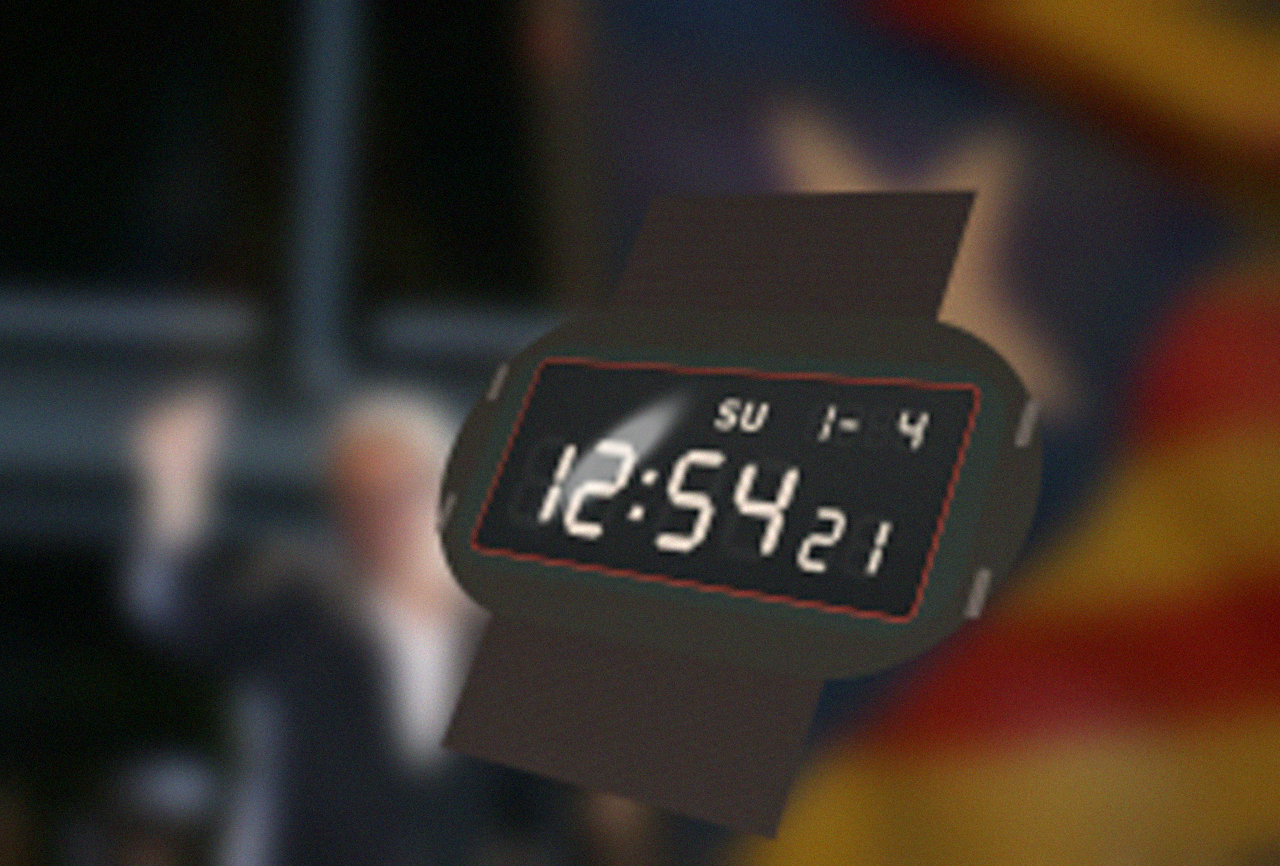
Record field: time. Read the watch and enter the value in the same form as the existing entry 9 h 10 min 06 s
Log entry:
12 h 54 min 21 s
